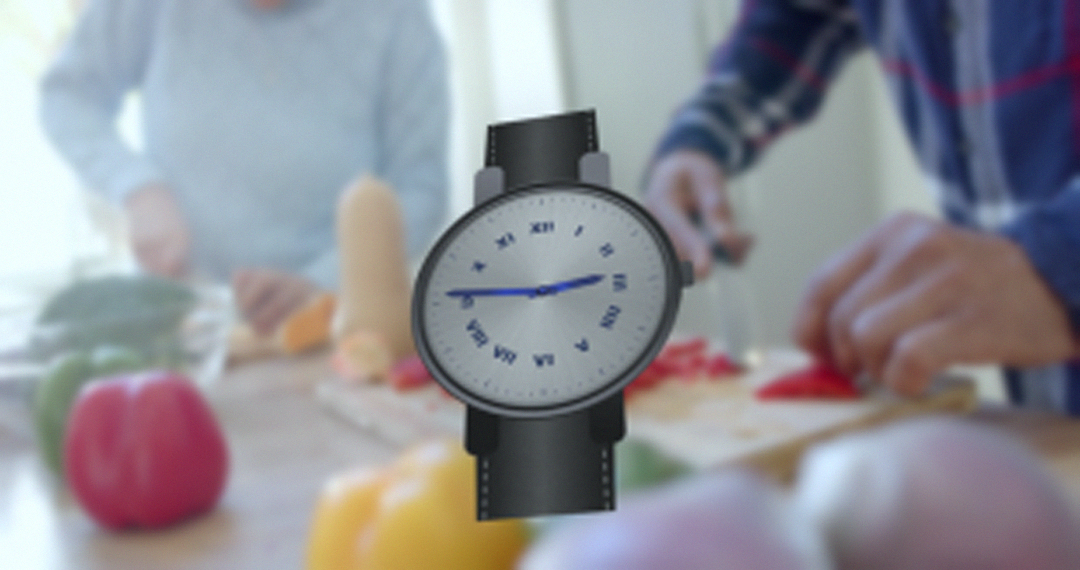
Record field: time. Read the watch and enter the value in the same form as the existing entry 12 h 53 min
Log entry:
2 h 46 min
